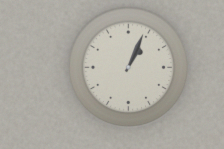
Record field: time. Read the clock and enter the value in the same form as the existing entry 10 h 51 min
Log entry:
1 h 04 min
